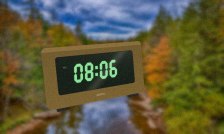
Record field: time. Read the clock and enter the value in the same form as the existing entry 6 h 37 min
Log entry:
8 h 06 min
